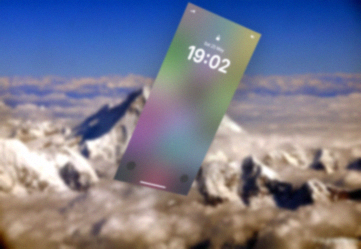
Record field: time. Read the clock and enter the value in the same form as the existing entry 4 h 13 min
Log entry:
19 h 02 min
